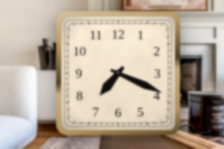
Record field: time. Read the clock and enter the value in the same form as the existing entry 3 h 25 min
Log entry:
7 h 19 min
